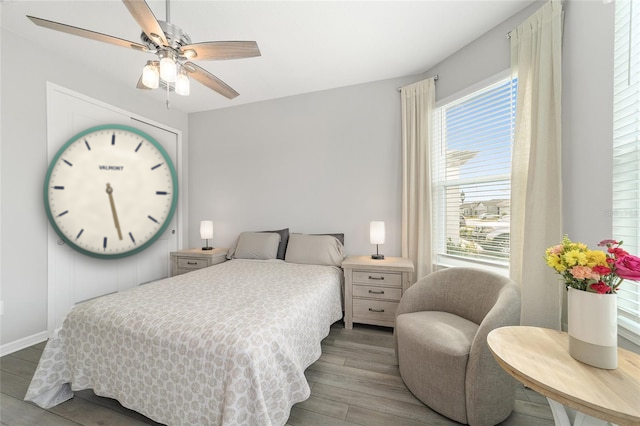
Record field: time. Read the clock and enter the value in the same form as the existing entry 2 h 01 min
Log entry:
5 h 27 min
